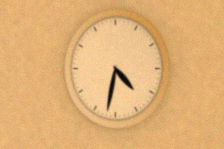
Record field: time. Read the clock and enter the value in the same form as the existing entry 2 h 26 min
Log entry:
4 h 32 min
